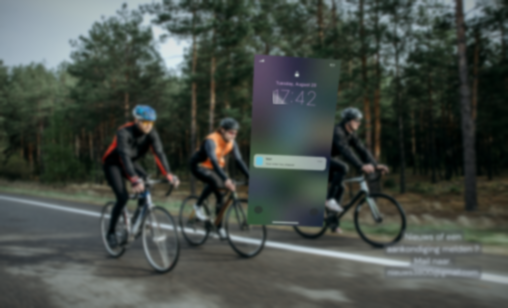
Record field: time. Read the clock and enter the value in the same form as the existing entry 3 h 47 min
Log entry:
17 h 42 min
